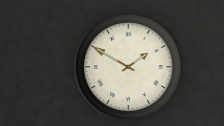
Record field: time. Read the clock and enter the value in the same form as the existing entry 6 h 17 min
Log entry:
1 h 50 min
